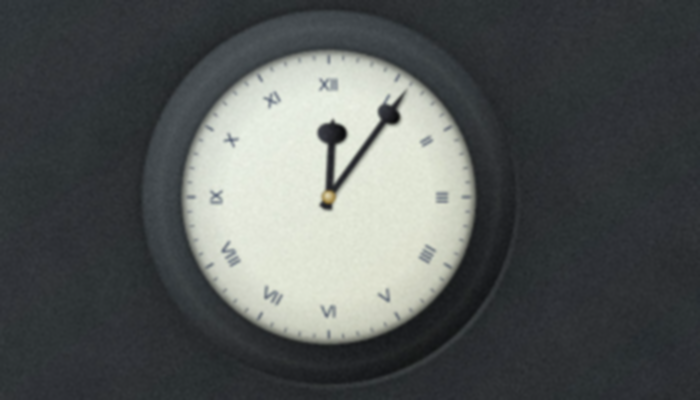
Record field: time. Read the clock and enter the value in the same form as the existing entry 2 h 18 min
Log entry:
12 h 06 min
